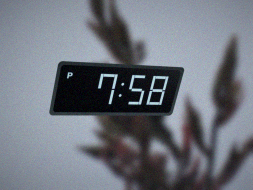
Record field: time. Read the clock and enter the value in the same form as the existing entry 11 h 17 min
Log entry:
7 h 58 min
